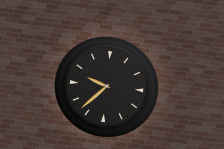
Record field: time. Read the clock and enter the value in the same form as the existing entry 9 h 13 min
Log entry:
9 h 37 min
